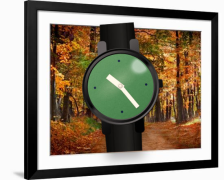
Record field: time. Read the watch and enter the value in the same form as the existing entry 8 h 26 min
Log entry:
10 h 24 min
